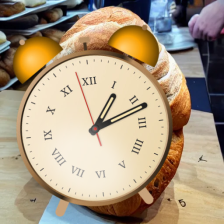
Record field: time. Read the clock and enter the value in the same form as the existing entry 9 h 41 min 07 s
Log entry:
1 h 11 min 58 s
